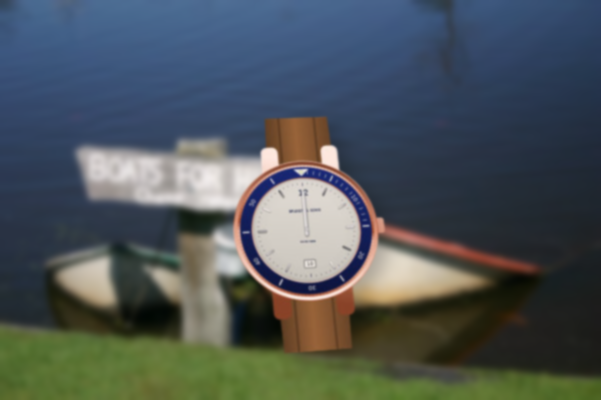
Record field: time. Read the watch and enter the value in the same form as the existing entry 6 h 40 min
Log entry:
12 h 00 min
